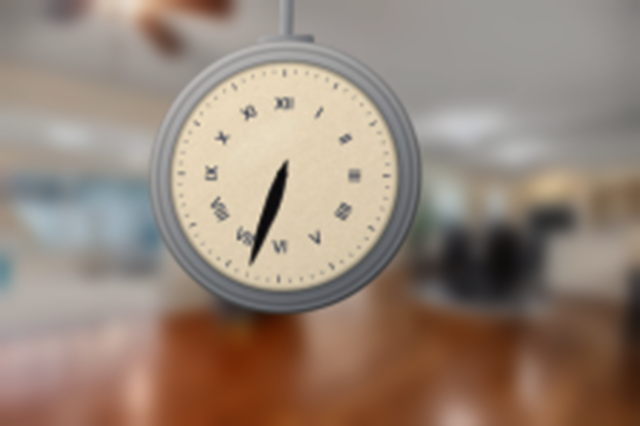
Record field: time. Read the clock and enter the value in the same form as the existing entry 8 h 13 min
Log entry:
6 h 33 min
